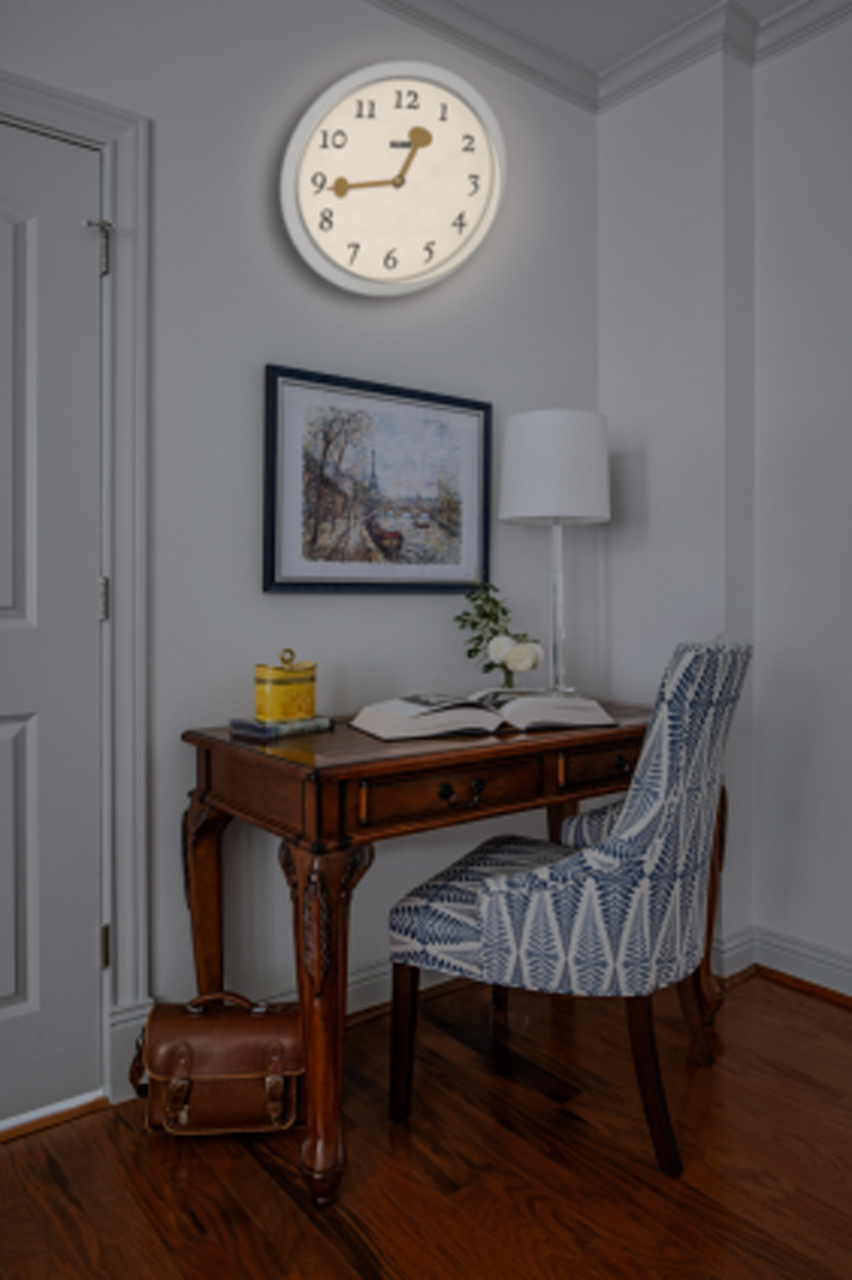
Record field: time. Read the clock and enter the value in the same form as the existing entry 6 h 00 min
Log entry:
12 h 44 min
